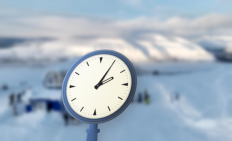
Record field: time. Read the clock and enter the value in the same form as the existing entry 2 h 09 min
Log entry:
2 h 05 min
